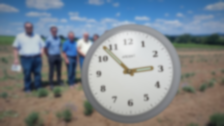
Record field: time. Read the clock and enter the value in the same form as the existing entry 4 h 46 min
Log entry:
2 h 53 min
